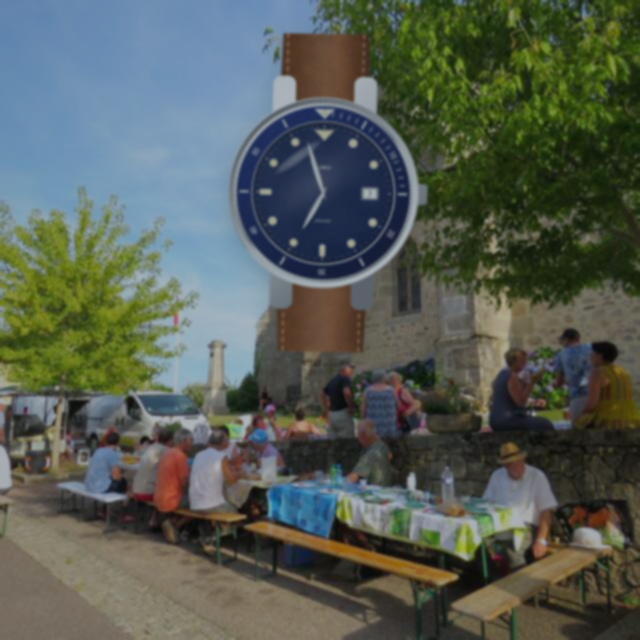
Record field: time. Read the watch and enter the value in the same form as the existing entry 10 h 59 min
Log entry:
6 h 57 min
